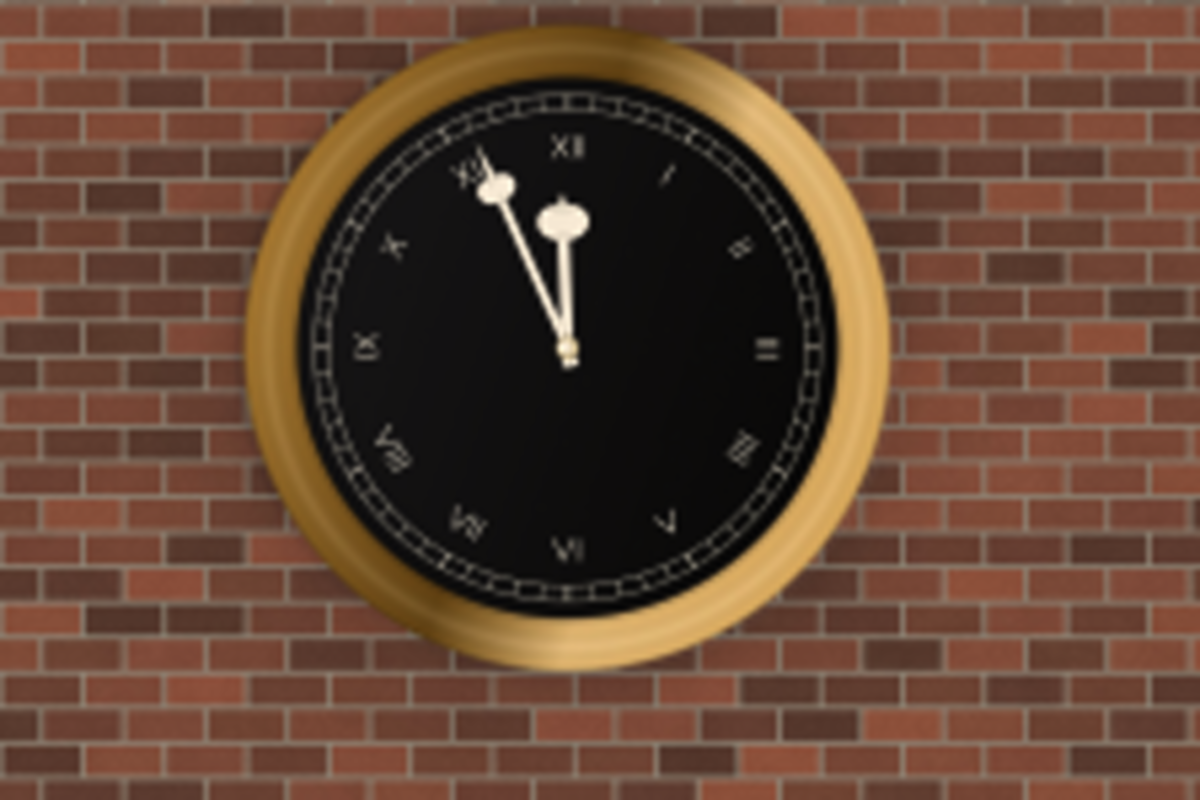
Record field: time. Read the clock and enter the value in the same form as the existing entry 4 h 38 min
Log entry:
11 h 56 min
